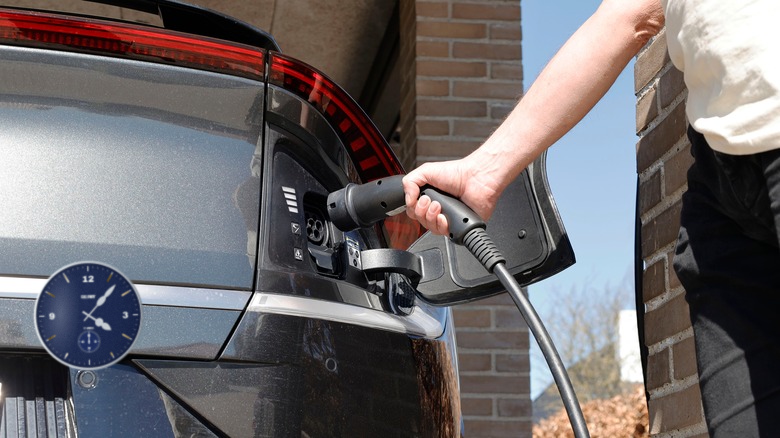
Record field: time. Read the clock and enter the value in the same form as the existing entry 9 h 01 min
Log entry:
4 h 07 min
